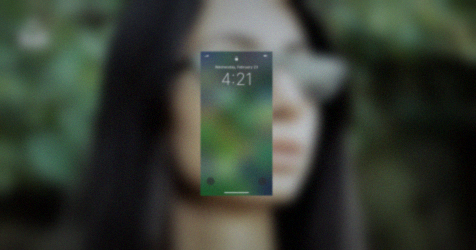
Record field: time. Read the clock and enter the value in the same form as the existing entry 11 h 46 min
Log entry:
4 h 21 min
